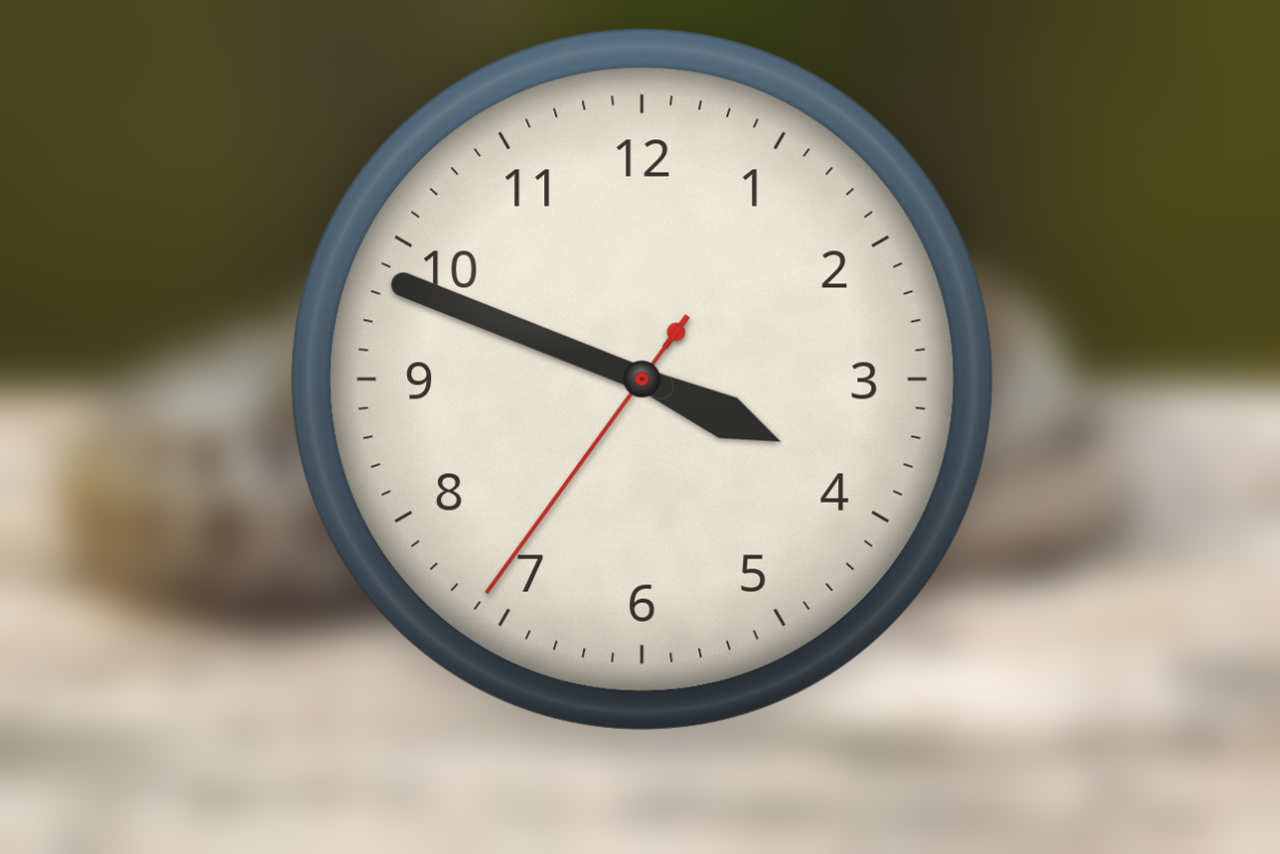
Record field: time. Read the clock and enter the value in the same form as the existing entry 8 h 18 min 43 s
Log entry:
3 h 48 min 36 s
